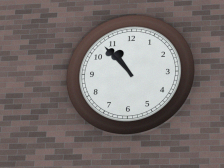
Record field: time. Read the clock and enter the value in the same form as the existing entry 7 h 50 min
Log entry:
10 h 53 min
